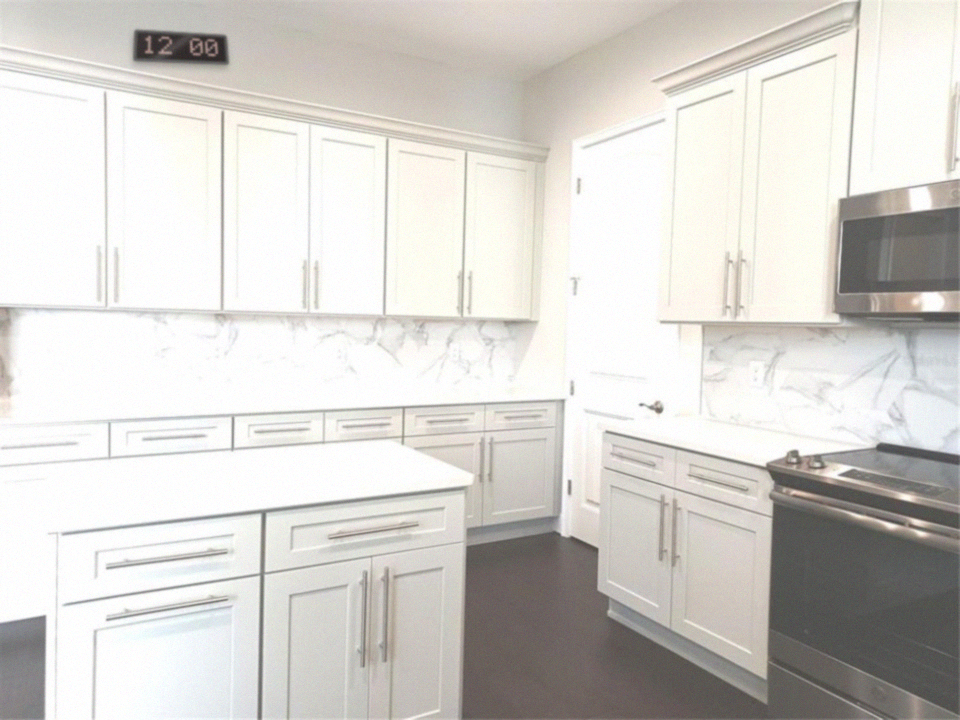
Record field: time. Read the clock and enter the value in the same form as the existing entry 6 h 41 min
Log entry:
12 h 00 min
